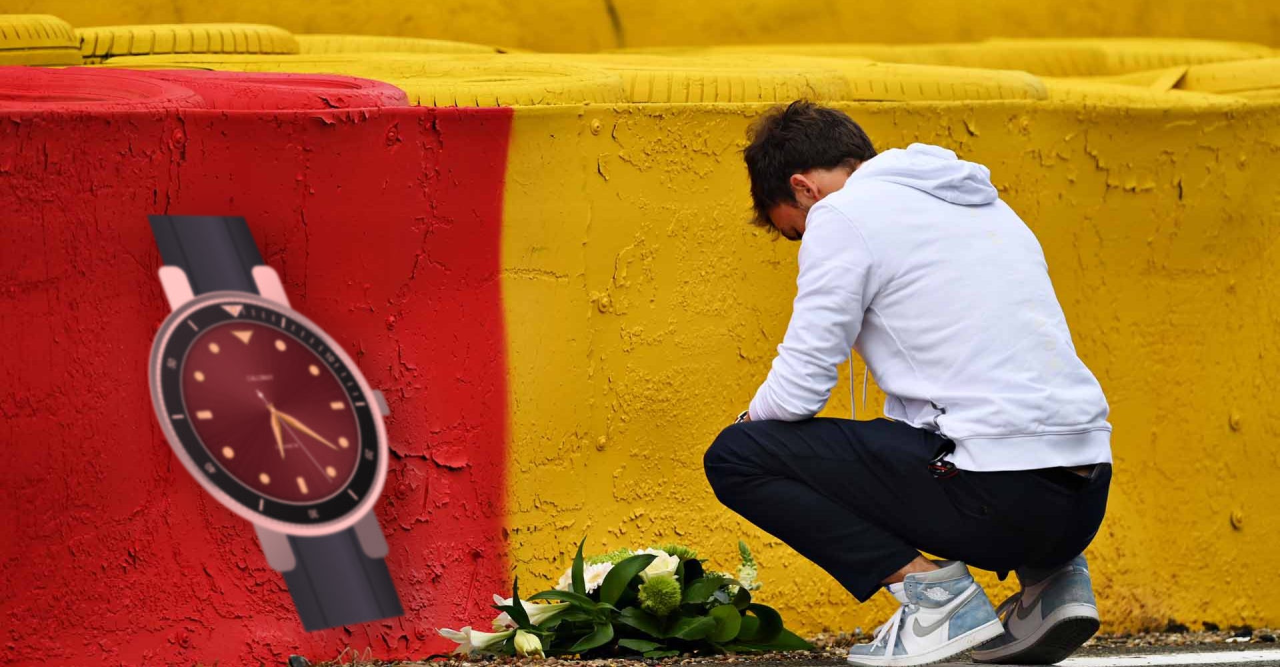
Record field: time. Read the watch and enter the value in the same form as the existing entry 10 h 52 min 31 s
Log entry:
6 h 21 min 26 s
